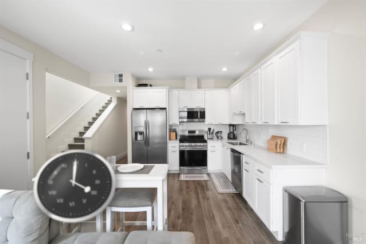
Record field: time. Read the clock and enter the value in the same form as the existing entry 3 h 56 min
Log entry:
4 h 00 min
